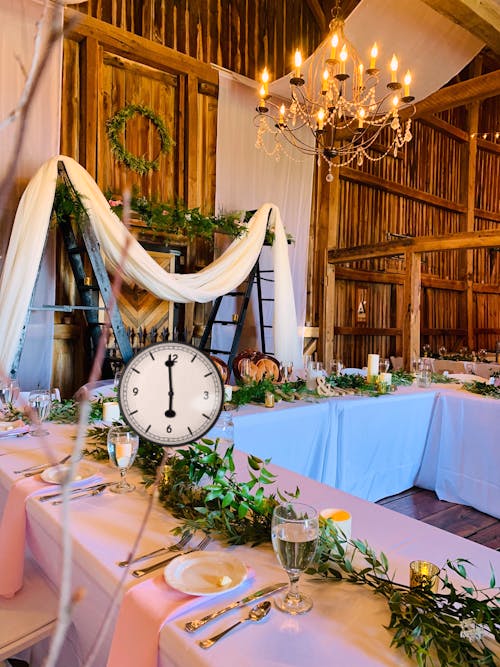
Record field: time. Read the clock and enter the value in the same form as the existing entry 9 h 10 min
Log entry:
5 h 59 min
